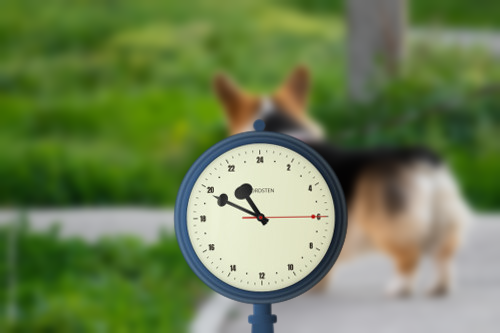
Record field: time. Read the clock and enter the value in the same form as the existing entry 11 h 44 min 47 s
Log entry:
21 h 49 min 15 s
